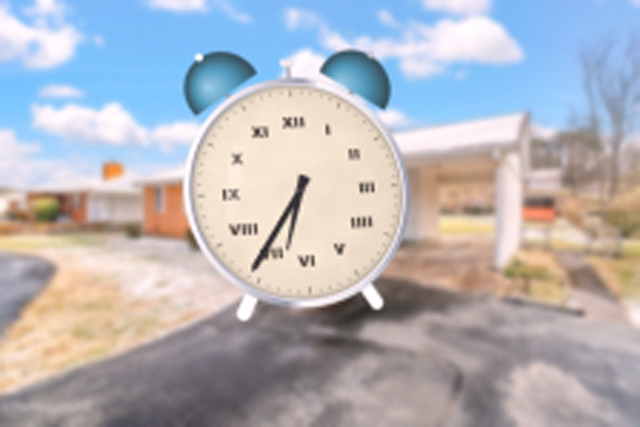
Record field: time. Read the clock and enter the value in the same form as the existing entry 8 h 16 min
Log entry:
6 h 36 min
